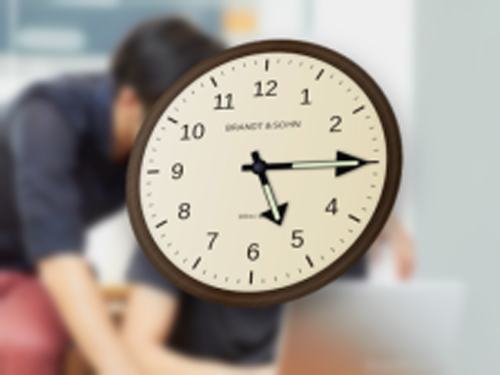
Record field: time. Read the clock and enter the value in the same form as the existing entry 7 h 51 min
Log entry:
5 h 15 min
